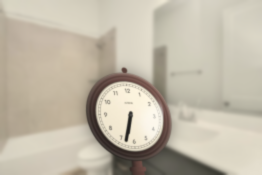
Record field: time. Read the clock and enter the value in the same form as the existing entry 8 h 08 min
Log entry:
6 h 33 min
